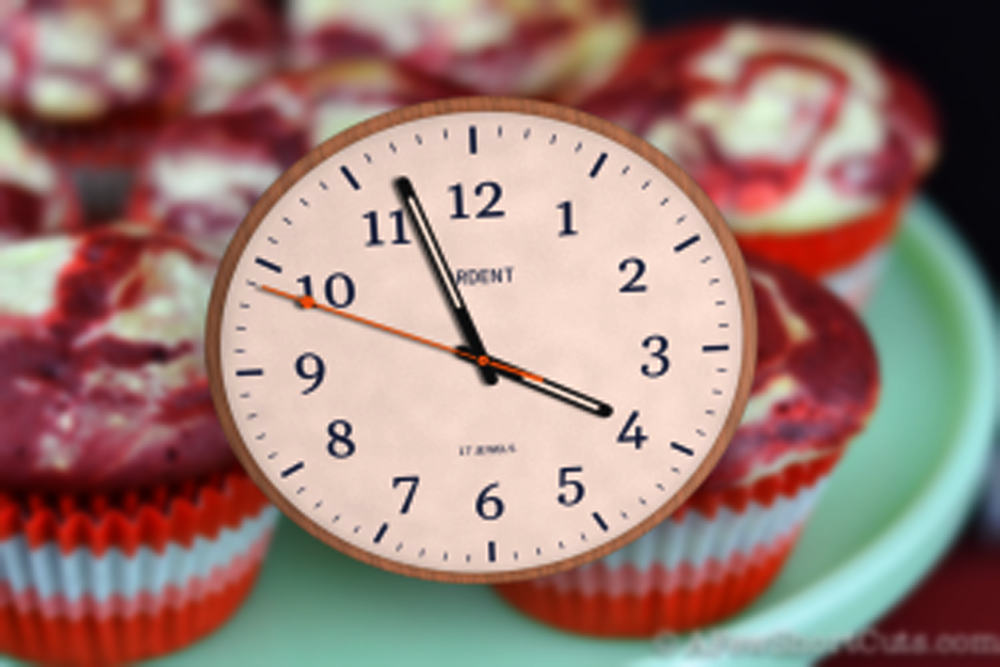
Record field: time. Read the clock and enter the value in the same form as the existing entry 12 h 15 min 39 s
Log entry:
3 h 56 min 49 s
